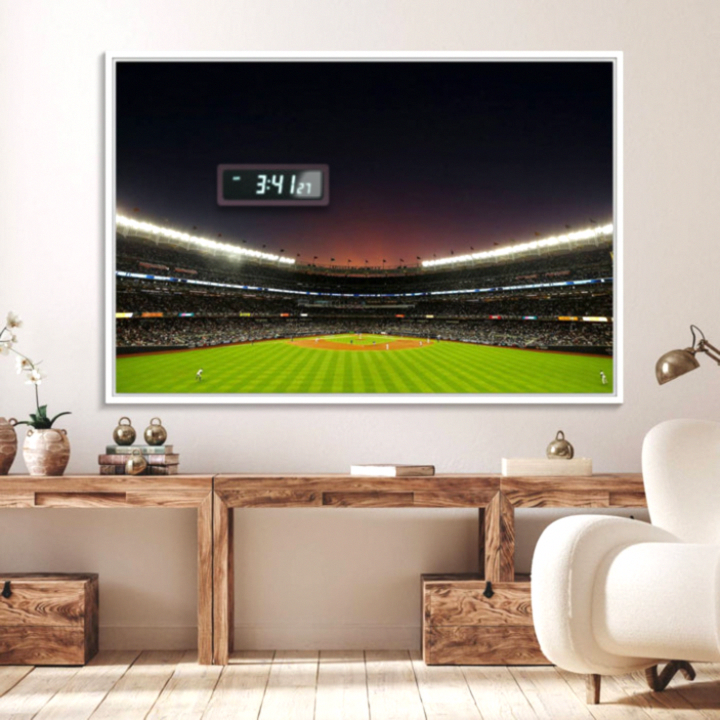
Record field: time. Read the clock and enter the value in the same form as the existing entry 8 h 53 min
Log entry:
3 h 41 min
